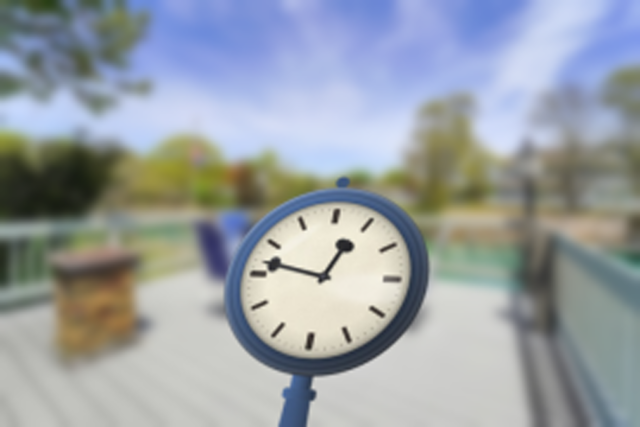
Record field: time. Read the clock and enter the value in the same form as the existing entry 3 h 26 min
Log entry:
12 h 47 min
